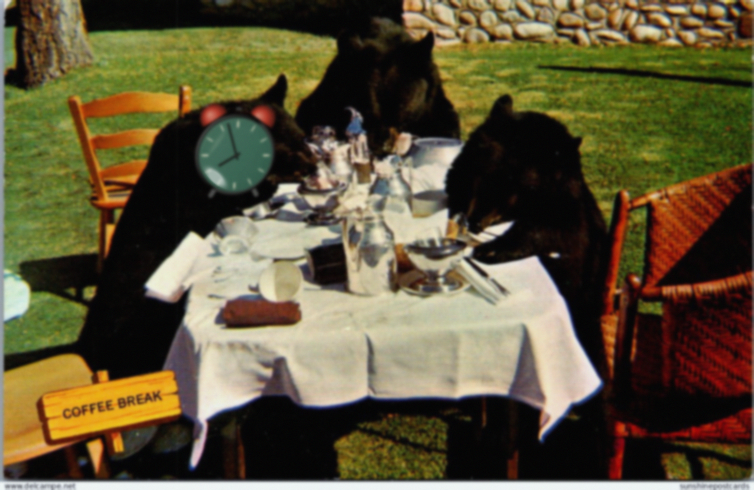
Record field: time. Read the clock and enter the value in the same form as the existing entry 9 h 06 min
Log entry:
7 h 57 min
